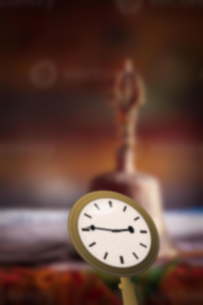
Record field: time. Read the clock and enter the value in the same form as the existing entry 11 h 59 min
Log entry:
2 h 46 min
